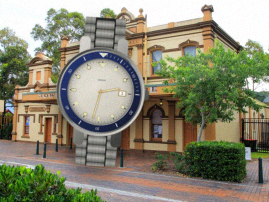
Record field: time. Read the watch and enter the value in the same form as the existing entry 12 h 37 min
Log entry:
2 h 32 min
